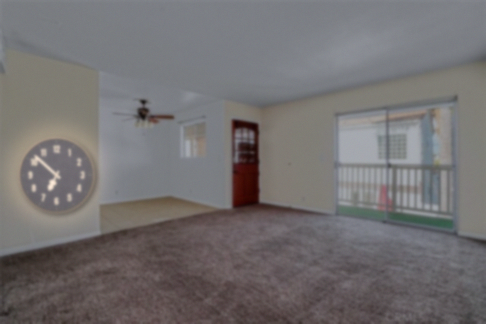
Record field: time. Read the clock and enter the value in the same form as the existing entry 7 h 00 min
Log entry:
6 h 52 min
